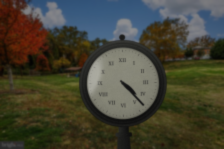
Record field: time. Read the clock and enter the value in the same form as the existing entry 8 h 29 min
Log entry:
4 h 23 min
